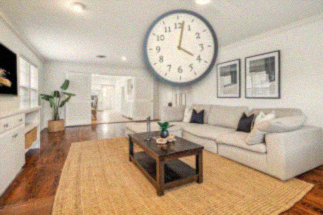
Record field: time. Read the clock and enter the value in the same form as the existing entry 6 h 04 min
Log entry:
4 h 02 min
